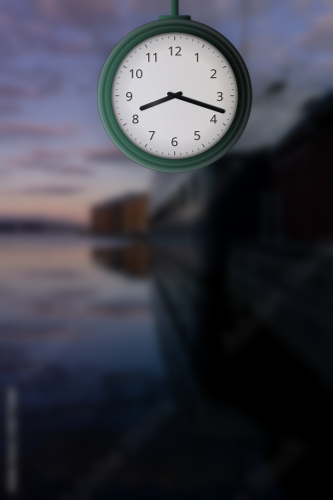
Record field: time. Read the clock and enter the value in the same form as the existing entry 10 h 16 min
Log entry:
8 h 18 min
